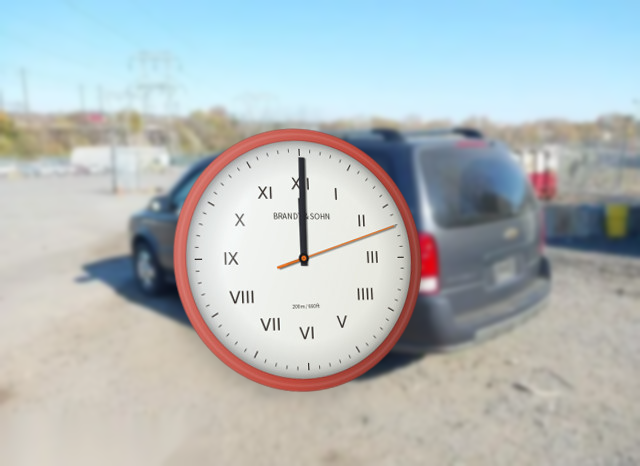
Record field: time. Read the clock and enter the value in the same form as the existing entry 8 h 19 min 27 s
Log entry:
12 h 00 min 12 s
